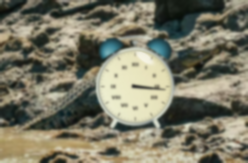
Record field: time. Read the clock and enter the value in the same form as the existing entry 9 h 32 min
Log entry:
3 h 16 min
